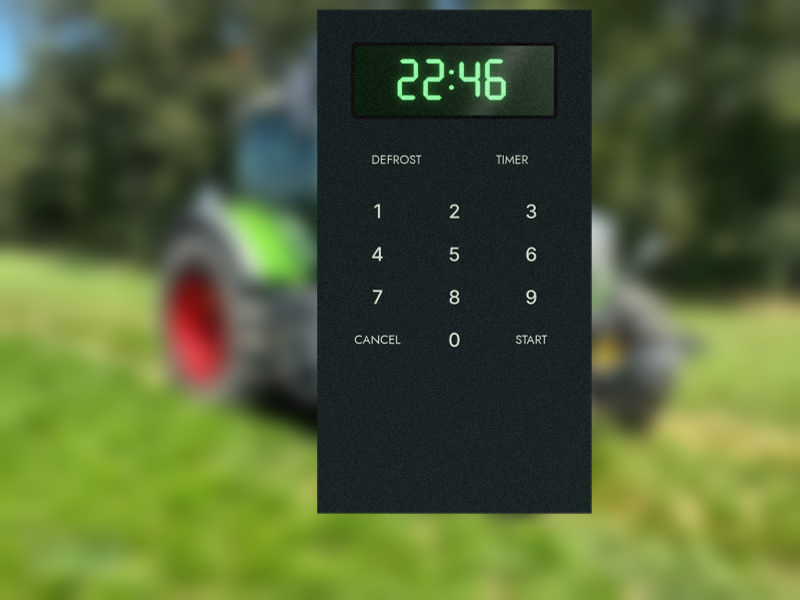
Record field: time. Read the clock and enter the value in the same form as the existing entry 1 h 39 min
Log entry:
22 h 46 min
